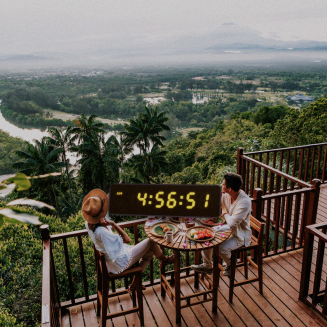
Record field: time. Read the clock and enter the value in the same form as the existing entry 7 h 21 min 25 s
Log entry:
4 h 56 min 51 s
